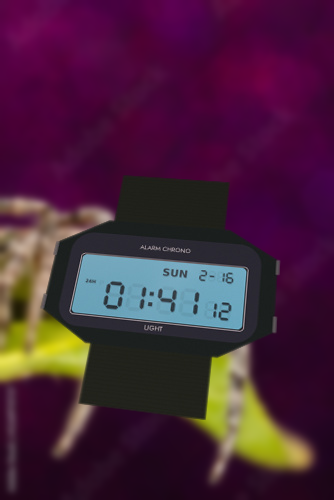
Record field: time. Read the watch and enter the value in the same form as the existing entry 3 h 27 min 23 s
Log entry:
1 h 41 min 12 s
